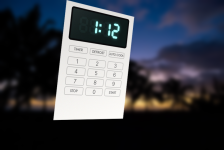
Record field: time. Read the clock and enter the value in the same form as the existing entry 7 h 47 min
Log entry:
1 h 12 min
